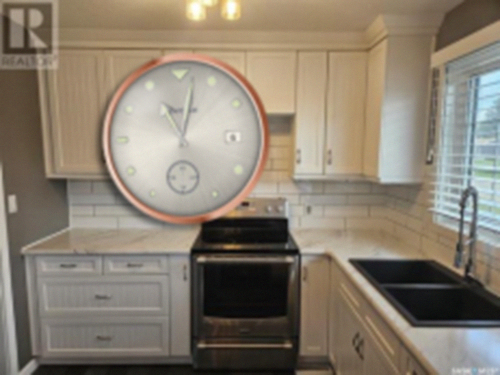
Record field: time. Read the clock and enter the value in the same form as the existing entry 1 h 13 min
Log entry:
11 h 02 min
